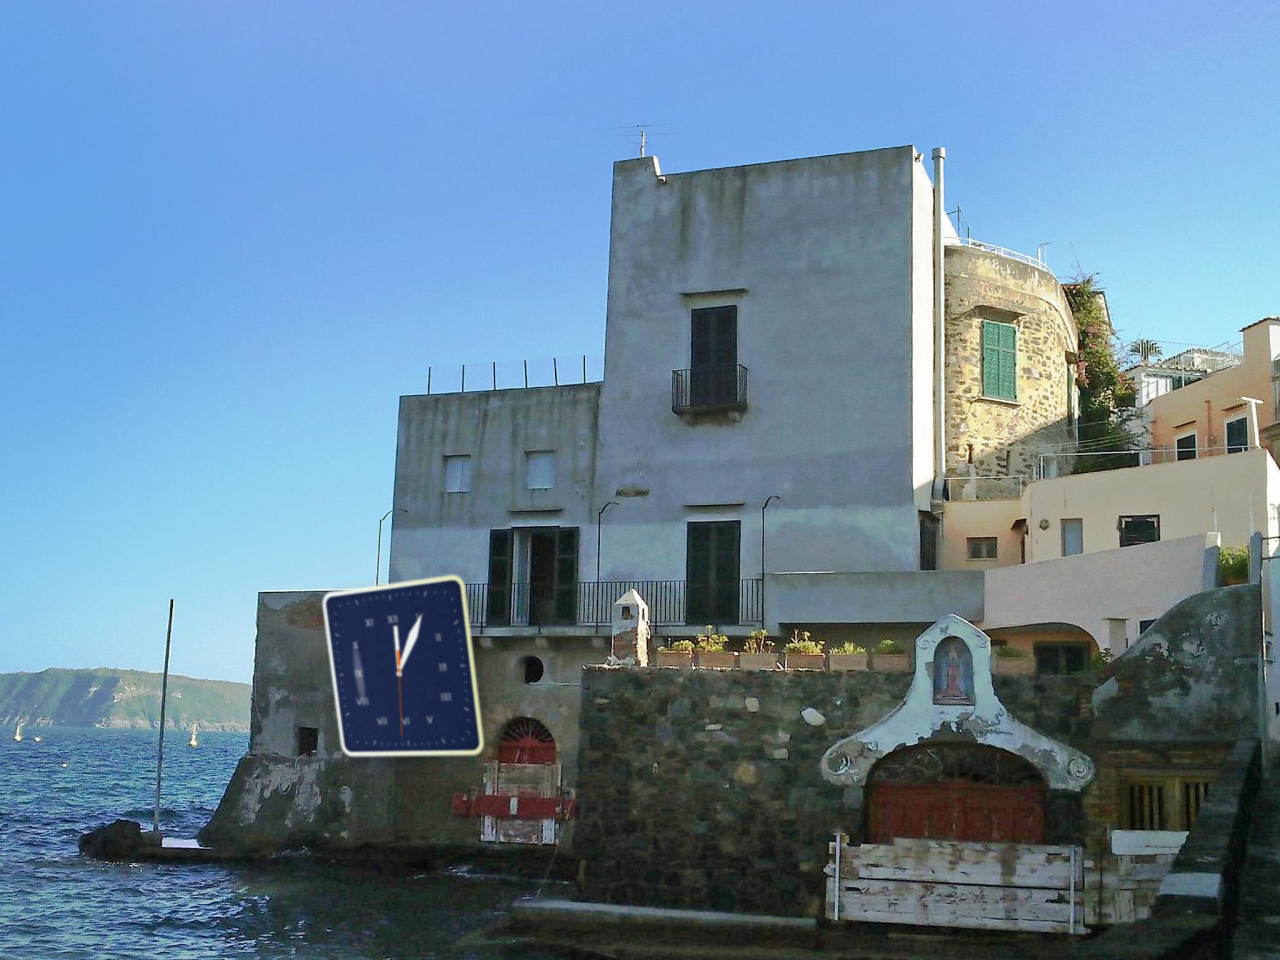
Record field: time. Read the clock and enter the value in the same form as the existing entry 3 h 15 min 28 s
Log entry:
12 h 05 min 31 s
